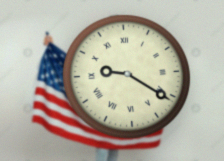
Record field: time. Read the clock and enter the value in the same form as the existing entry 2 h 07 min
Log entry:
9 h 21 min
